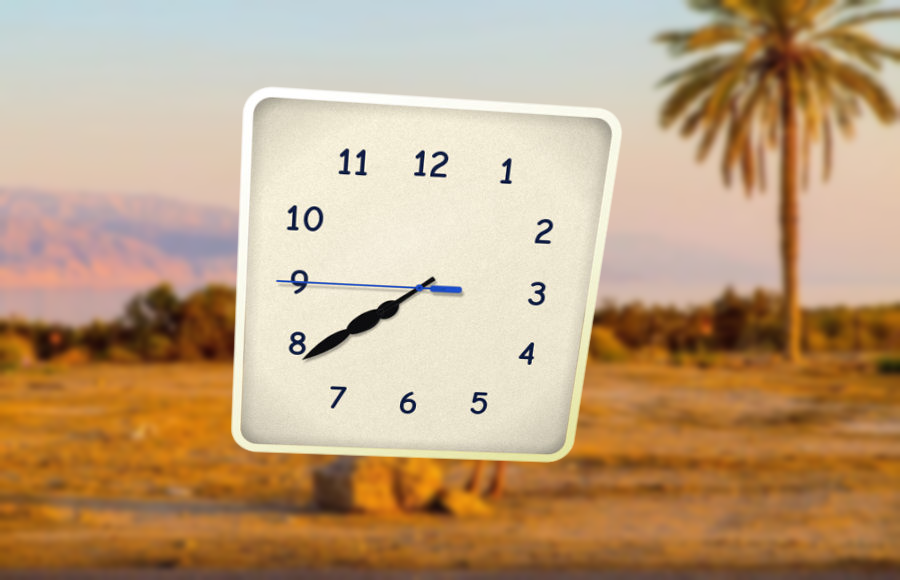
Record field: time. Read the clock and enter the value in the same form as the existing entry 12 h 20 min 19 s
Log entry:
7 h 38 min 45 s
